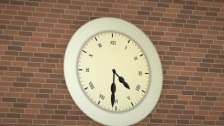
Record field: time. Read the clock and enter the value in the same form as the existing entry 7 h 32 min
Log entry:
4 h 31 min
